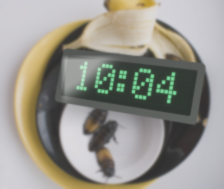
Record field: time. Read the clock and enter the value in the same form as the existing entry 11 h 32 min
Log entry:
10 h 04 min
